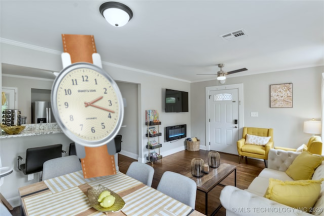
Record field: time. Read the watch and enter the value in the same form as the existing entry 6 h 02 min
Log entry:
2 h 18 min
